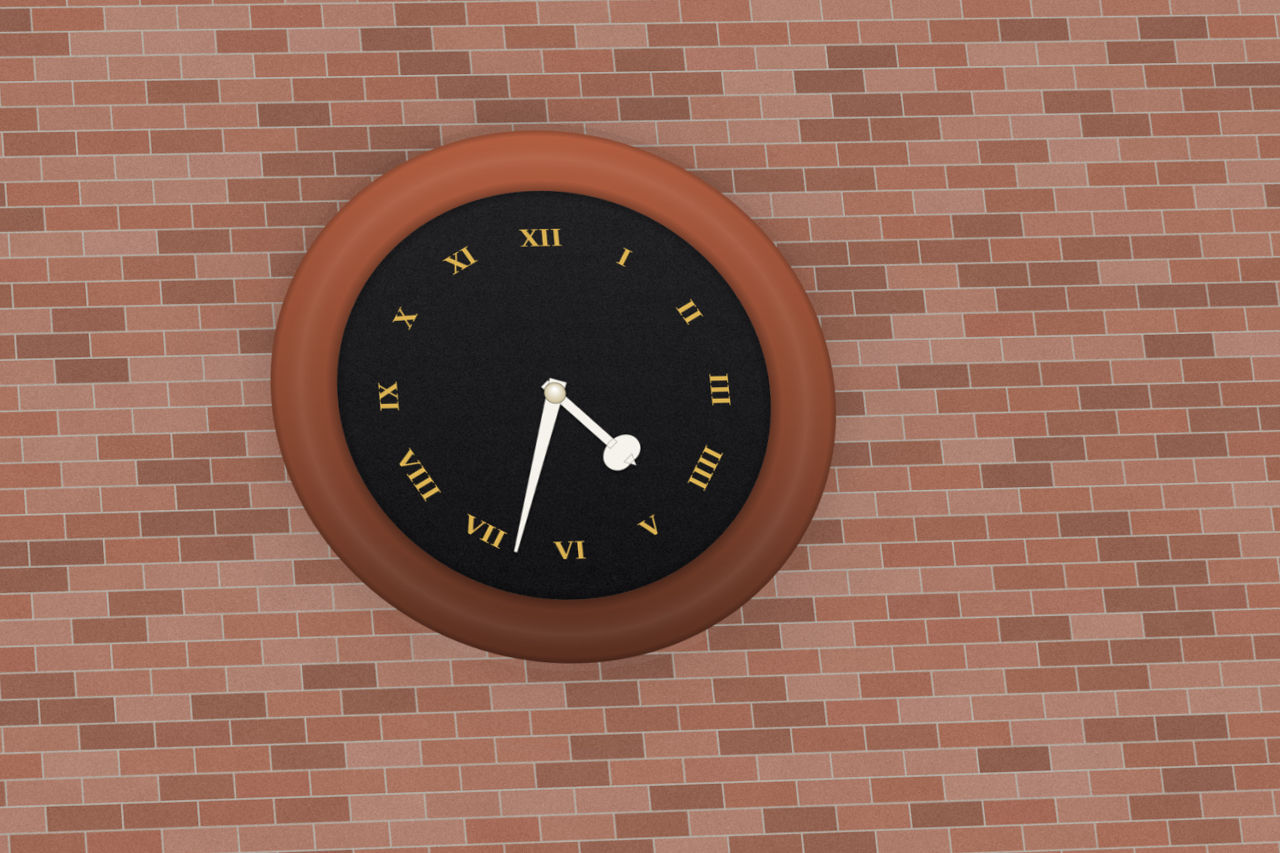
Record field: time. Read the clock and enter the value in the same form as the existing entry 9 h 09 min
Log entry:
4 h 33 min
